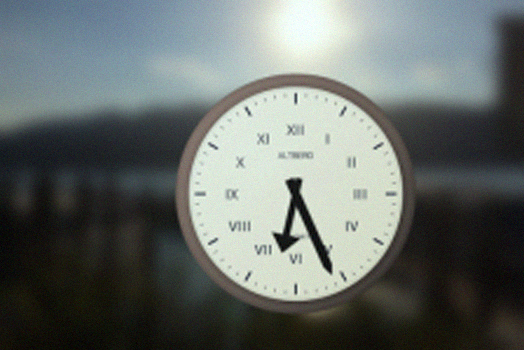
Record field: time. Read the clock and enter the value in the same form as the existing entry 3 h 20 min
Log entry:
6 h 26 min
